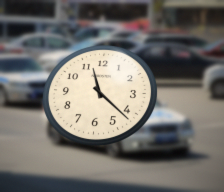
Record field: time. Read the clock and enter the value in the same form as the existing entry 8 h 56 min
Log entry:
11 h 22 min
